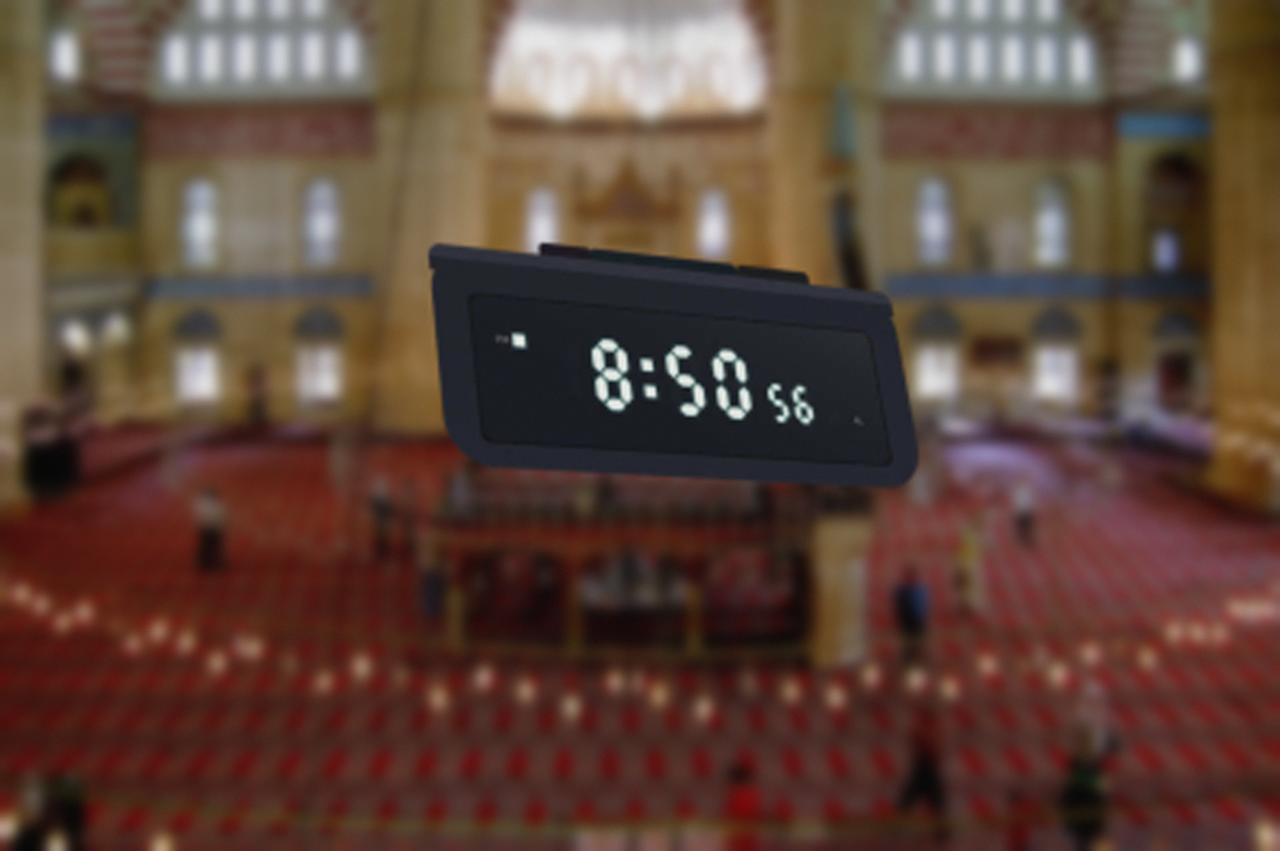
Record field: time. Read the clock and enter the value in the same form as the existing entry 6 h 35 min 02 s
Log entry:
8 h 50 min 56 s
